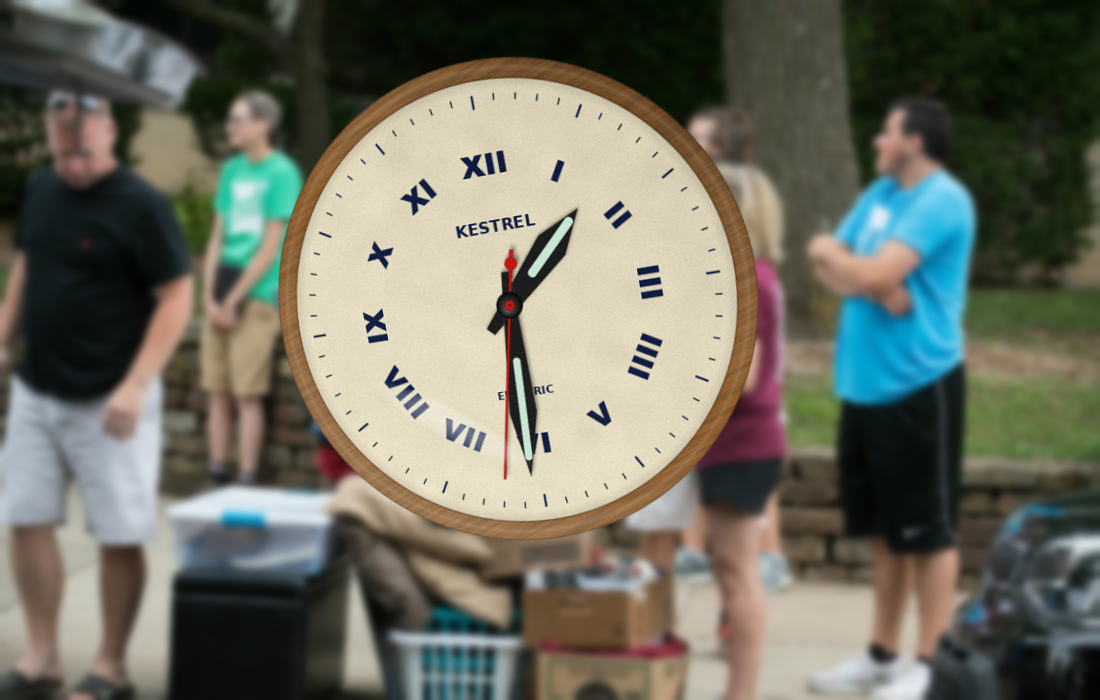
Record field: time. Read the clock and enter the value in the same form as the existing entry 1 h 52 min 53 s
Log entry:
1 h 30 min 32 s
